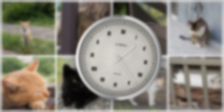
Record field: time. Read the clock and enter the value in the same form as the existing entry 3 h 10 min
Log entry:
1 h 23 min
